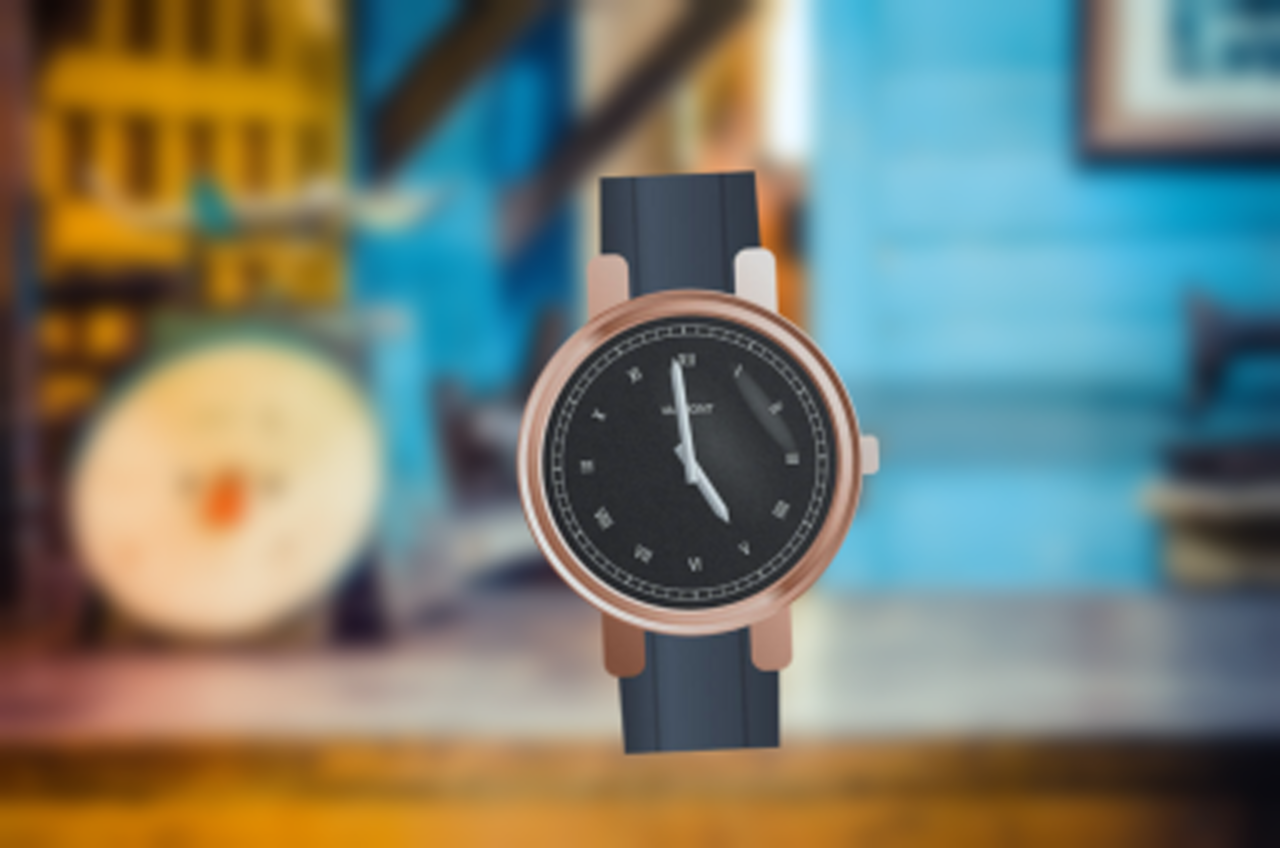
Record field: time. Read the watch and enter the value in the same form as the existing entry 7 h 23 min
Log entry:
4 h 59 min
